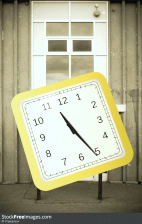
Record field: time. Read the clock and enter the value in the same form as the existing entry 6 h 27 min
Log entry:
11 h 26 min
